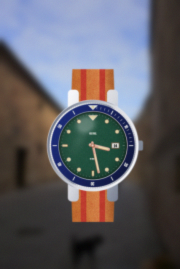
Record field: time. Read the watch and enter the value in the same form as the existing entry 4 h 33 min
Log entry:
3 h 28 min
